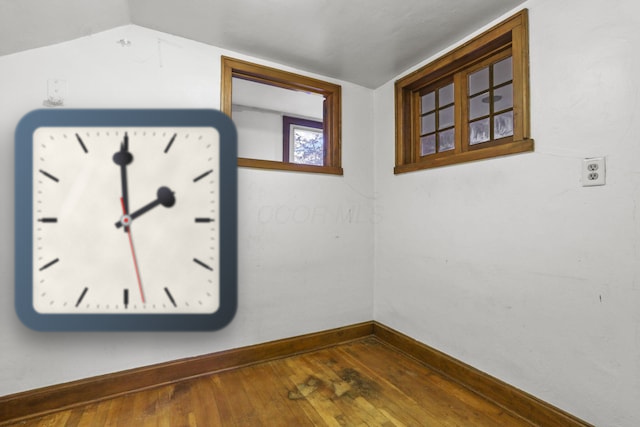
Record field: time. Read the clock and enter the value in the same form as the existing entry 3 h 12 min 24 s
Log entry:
1 h 59 min 28 s
